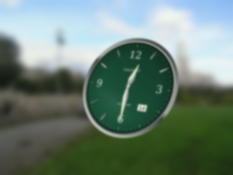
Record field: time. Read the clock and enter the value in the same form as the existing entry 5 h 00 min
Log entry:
12 h 30 min
